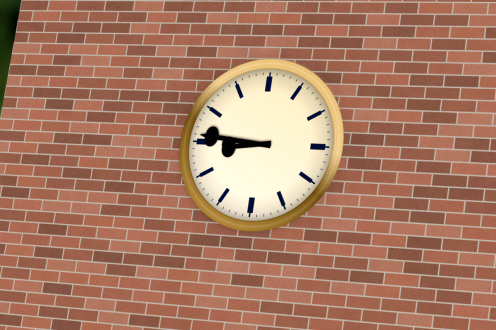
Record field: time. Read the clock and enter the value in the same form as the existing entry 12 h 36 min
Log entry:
8 h 46 min
